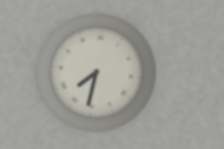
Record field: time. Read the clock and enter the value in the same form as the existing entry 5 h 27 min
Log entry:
7 h 31 min
